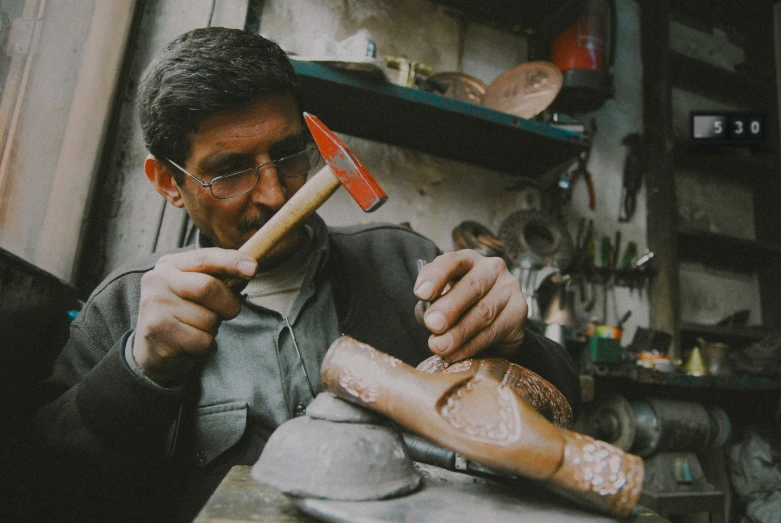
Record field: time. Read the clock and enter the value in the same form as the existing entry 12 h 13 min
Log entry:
5 h 30 min
